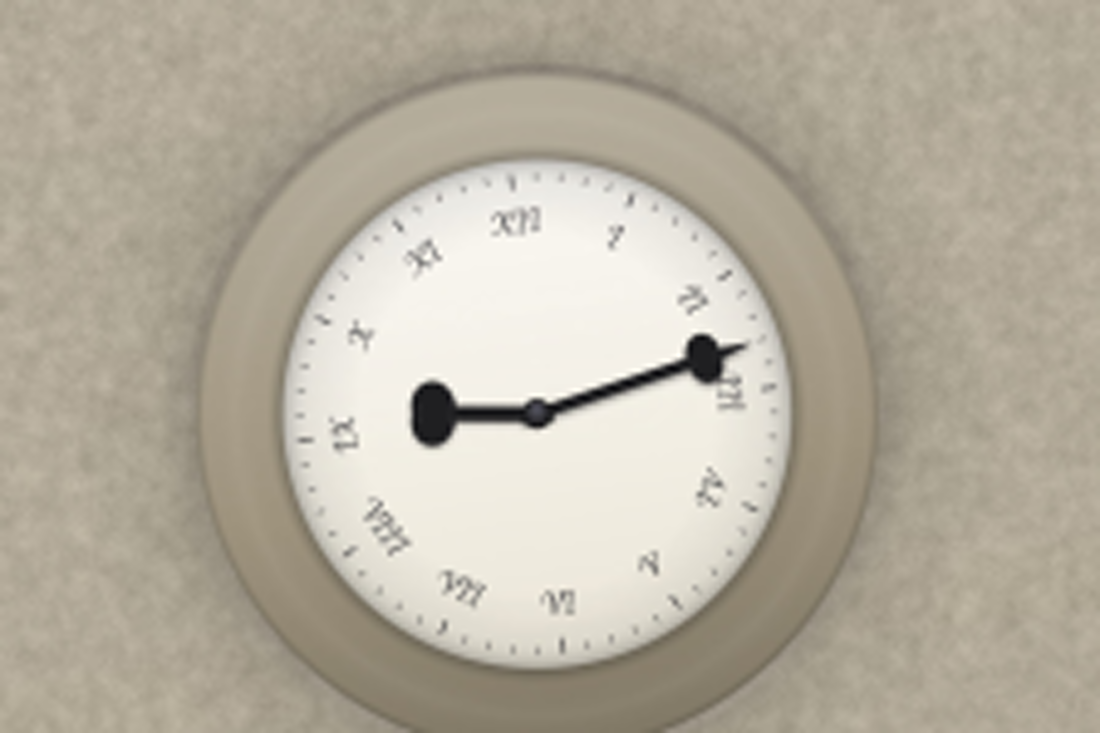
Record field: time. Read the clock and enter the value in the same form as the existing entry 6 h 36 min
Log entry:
9 h 13 min
